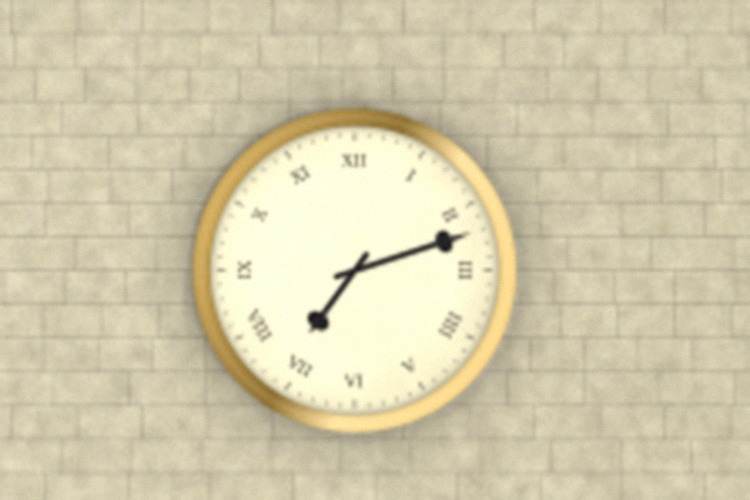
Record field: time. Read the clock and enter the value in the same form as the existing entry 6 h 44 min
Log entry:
7 h 12 min
